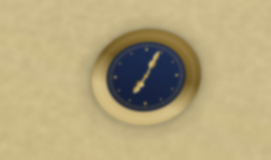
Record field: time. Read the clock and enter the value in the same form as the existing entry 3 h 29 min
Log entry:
7 h 04 min
